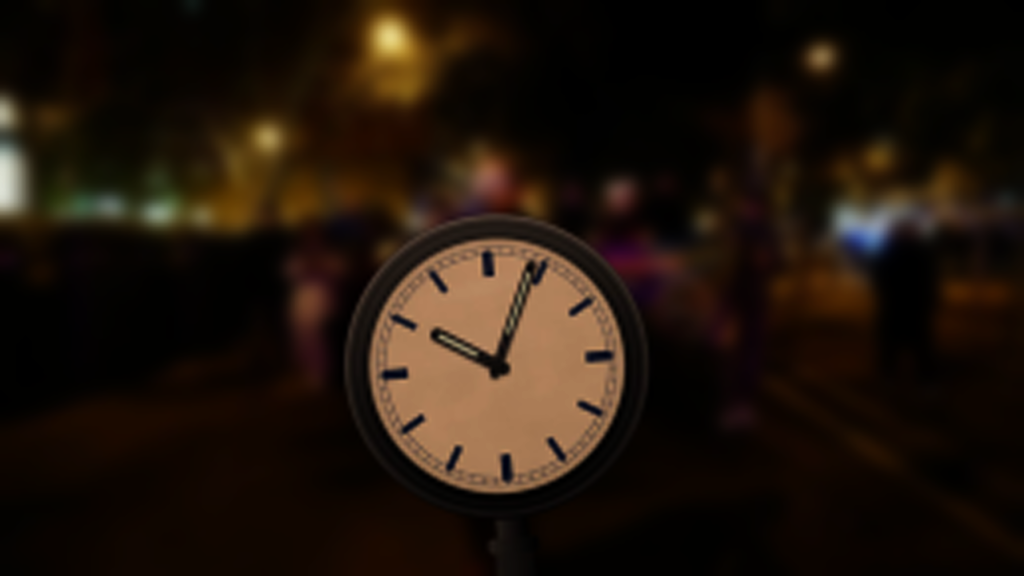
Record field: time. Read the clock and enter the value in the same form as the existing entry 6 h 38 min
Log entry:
10 h 04 min
